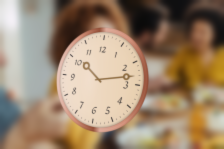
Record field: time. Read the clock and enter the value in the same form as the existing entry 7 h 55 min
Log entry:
10 h 13 min
